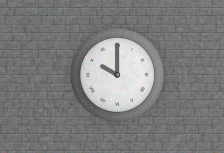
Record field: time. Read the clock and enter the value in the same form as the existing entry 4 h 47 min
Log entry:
10 h 00 min
